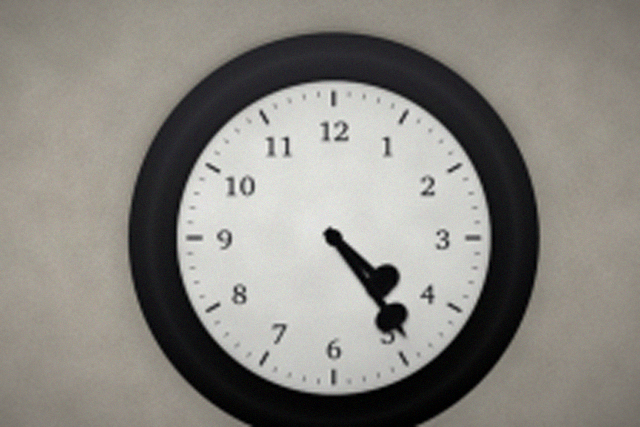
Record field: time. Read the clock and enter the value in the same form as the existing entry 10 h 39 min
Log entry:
4 h 24 min
